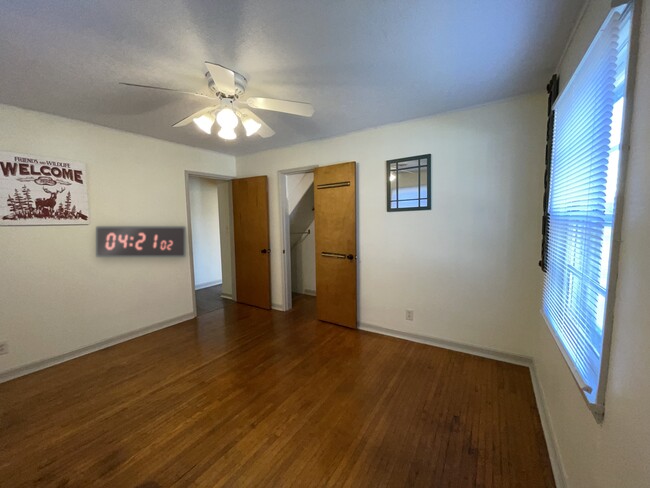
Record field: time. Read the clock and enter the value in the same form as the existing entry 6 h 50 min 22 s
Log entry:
4 h 21 min 02 s
